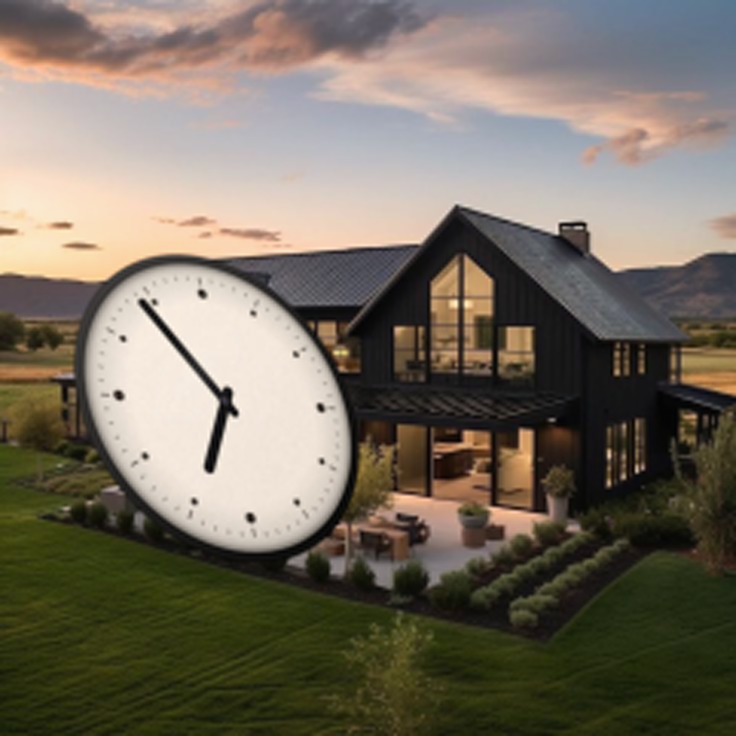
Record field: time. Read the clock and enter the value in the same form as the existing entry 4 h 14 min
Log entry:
6 h 54 min
